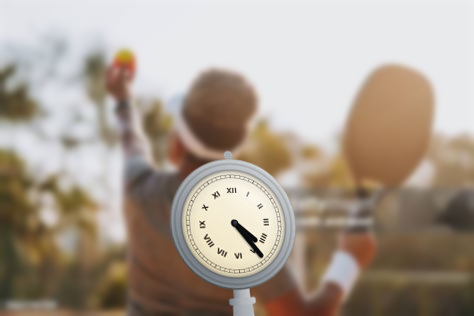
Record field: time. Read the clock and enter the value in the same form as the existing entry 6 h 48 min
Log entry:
4 h 24 min
